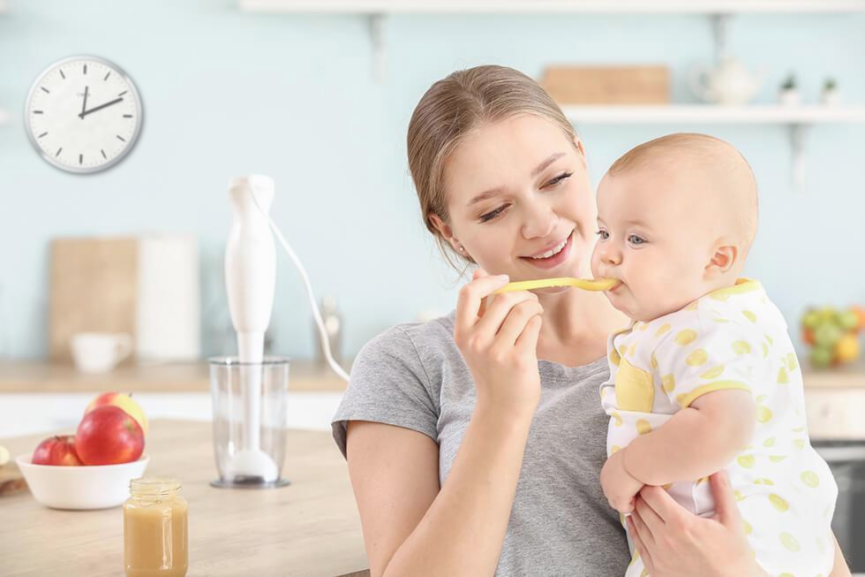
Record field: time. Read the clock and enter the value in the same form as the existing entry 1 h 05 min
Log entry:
12 h 11 min
